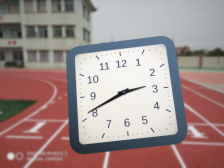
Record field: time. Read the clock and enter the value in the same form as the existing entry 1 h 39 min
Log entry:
2 h 41 min
